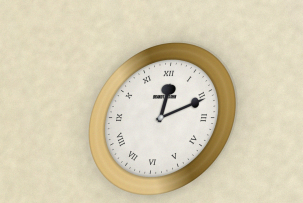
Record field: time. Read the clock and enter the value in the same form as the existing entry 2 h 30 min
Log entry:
12 h 11 min
